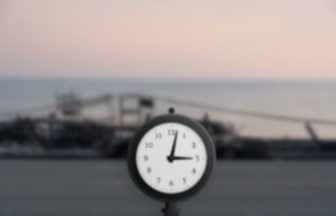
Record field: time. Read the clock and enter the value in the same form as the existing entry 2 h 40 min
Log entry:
3 h 02 min
